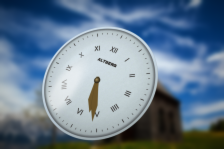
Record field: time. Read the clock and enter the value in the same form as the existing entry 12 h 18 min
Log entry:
5 h 26 min
